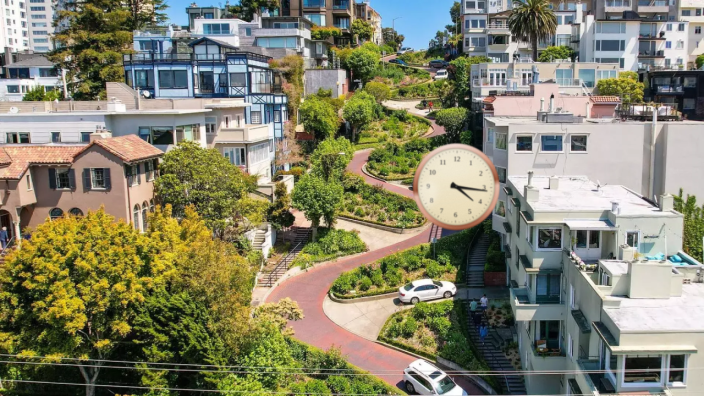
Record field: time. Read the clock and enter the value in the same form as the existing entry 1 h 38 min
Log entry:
4 h 16 min
